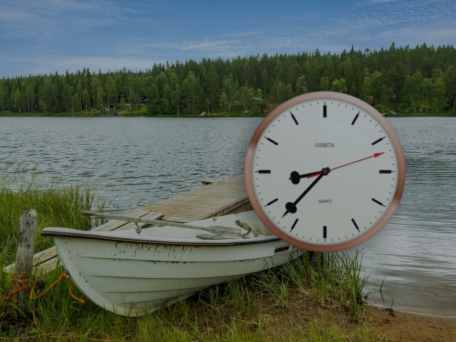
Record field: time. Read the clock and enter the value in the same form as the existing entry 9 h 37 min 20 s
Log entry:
8 h 37 min 12 s
